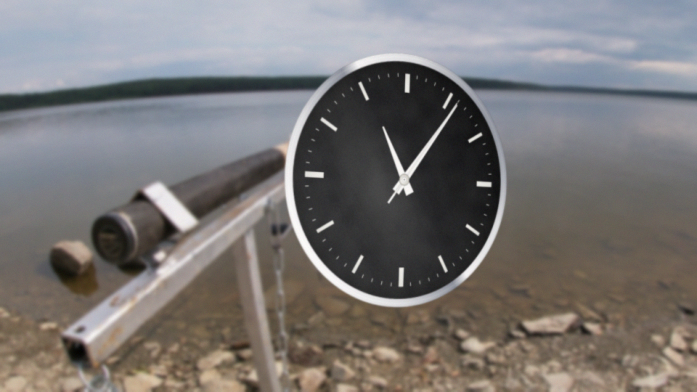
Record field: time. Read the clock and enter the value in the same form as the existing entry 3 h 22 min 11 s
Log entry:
11 h 06 min 06 s
